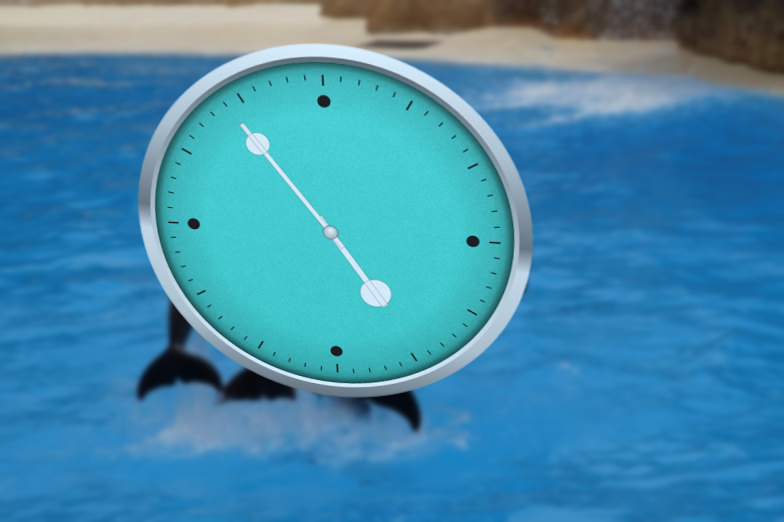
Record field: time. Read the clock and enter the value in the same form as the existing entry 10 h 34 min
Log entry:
4 h 54 min
